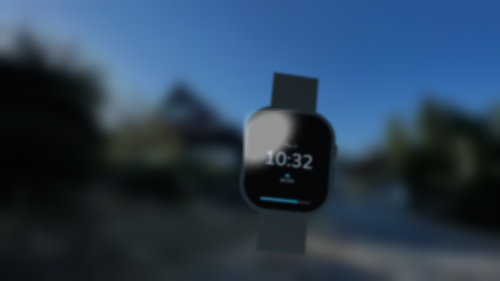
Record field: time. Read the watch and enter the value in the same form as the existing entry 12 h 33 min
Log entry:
10 h 32 min
